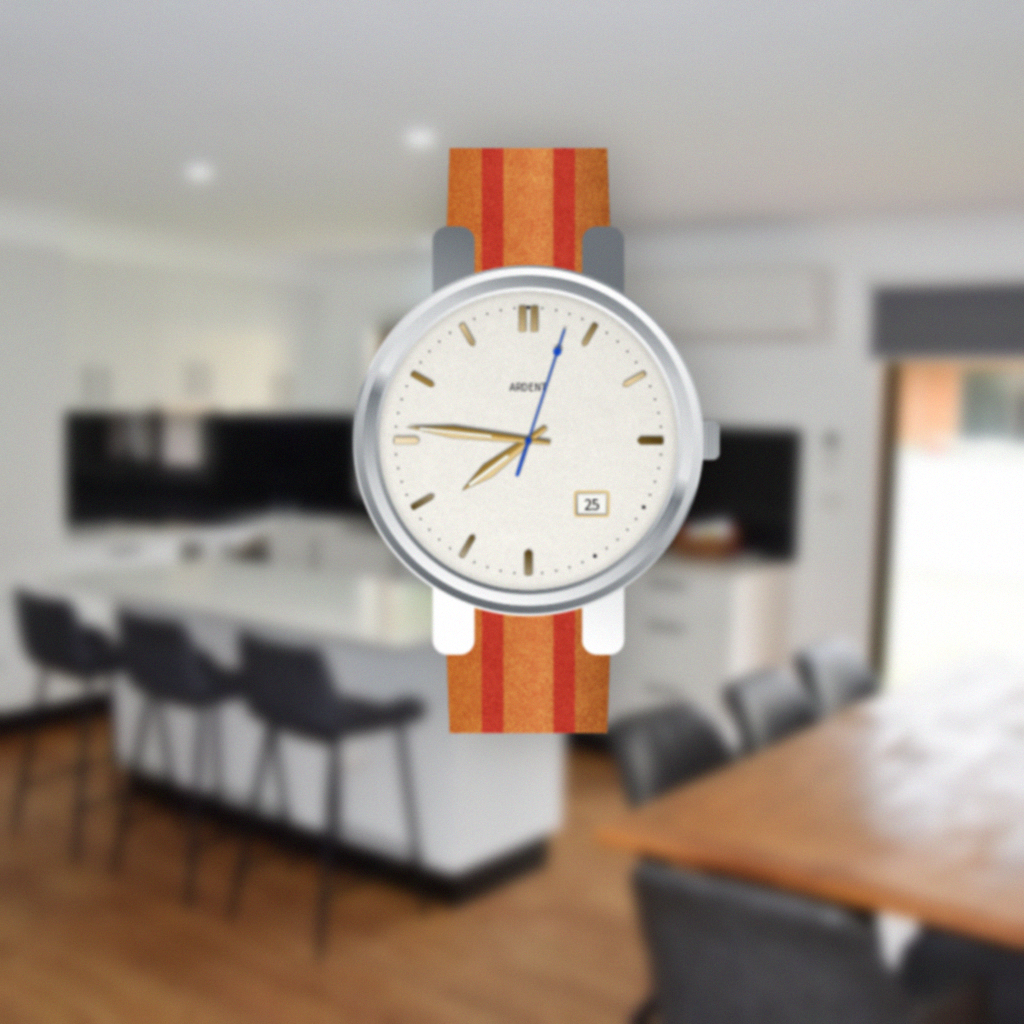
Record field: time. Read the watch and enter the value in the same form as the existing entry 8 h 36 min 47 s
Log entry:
7 h 46 min 03 s
